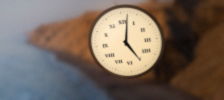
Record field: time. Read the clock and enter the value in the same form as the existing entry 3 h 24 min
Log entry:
5 h 02 min
